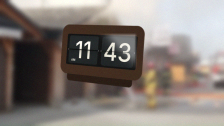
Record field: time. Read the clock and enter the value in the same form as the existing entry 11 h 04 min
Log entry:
11 h 43 min
